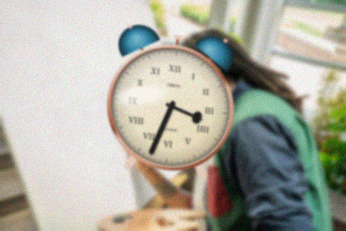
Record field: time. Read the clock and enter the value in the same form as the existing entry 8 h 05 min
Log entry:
3 h 33 min
